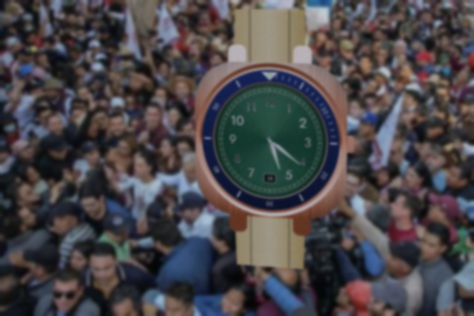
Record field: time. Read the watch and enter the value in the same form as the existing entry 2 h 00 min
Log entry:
5 h 21 min
